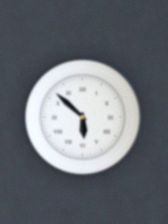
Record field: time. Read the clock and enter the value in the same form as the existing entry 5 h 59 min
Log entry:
5 h 52 min
